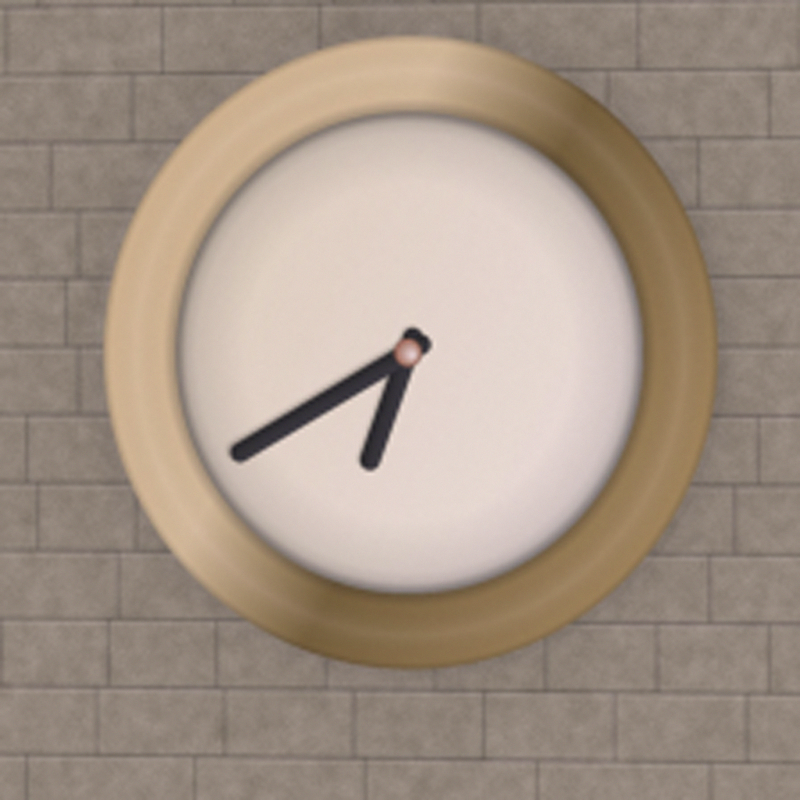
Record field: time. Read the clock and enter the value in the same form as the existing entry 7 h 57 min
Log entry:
6 h 40 min
